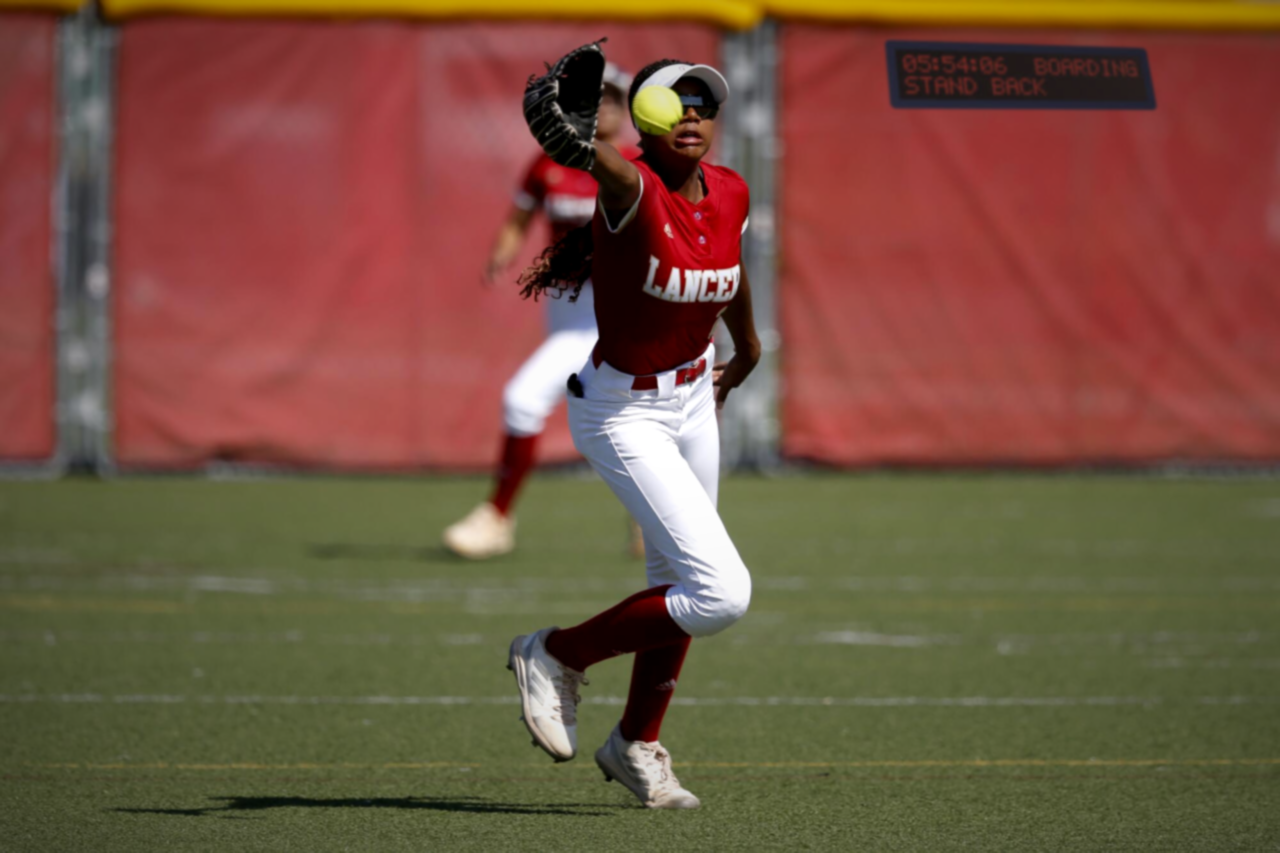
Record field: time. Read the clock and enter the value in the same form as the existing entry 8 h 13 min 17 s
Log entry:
5 h 54 min 06 s
